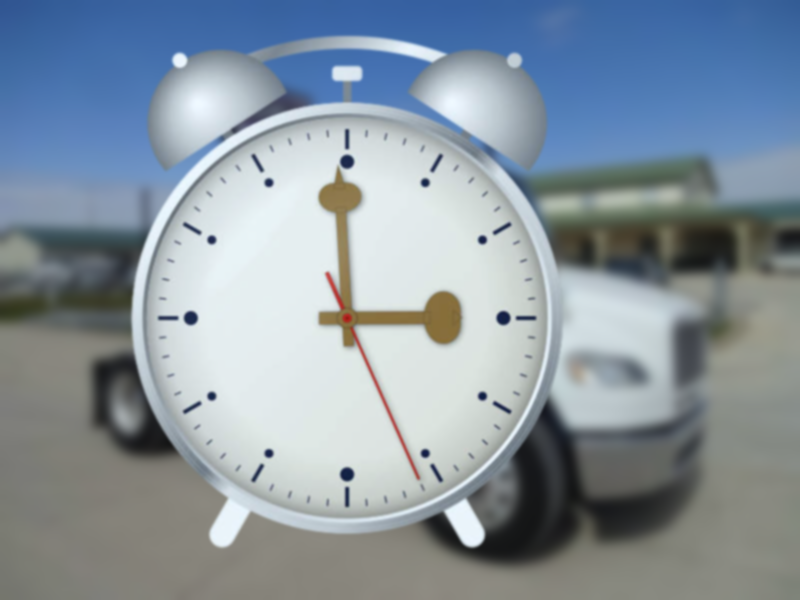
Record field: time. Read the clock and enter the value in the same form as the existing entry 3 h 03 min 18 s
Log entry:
2 h 59 min 26 s
